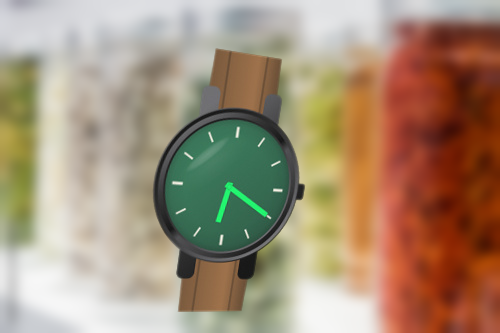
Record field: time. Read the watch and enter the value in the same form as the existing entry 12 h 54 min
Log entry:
6 h 20 min
